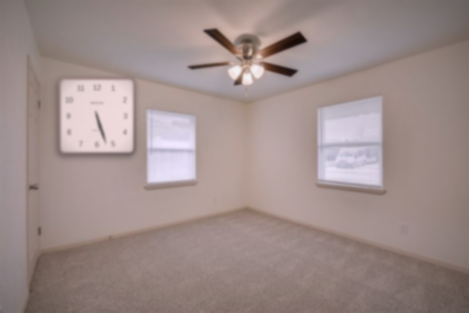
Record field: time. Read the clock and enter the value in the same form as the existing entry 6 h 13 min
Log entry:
5 h 27 min
